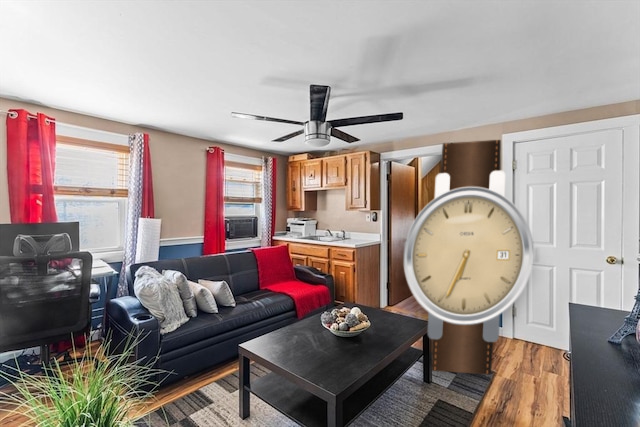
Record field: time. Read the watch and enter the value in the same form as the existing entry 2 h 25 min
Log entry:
6 h 34 min
